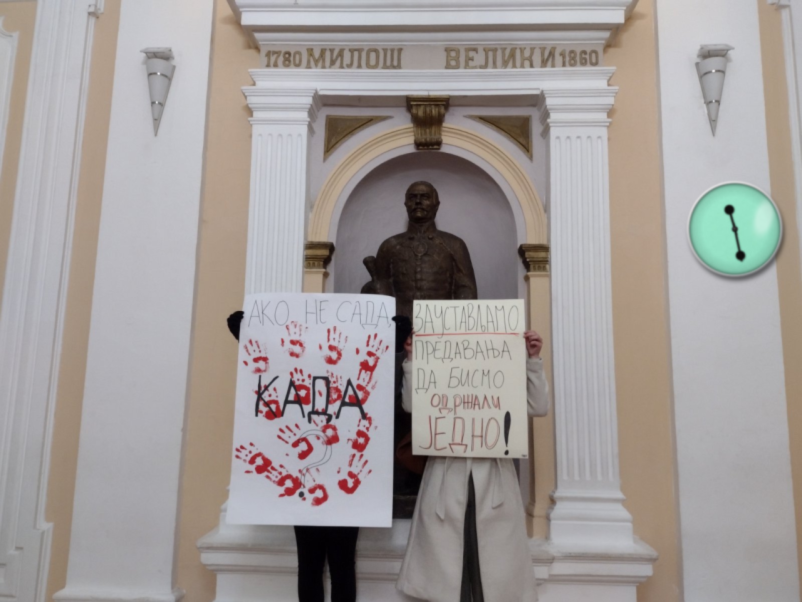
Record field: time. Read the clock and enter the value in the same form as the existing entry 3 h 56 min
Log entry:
11 h 28 min
